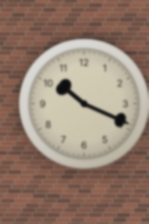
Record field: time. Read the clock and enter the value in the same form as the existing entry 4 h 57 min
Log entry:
10 h 19 min
